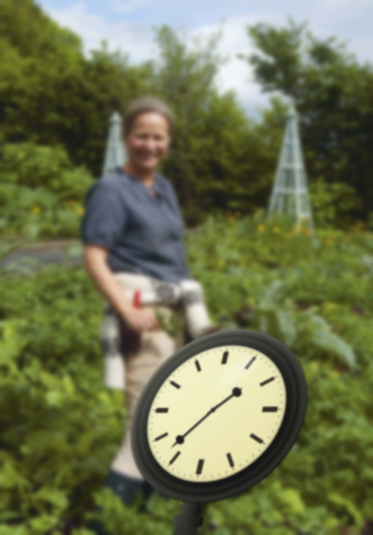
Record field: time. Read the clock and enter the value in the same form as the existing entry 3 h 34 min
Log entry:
1 h 37 min
